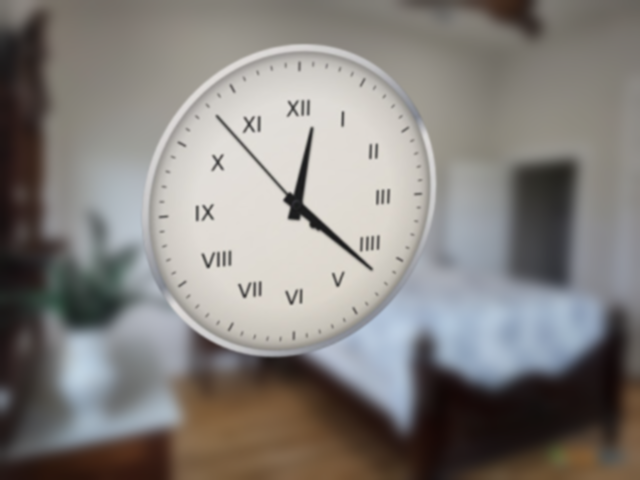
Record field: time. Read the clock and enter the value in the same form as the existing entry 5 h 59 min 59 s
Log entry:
12 h 21 min 53 s
